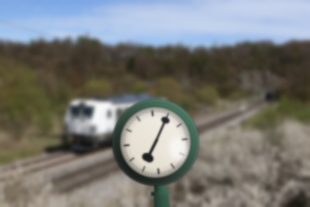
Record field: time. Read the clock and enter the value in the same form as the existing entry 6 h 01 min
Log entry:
7 h 05 min
